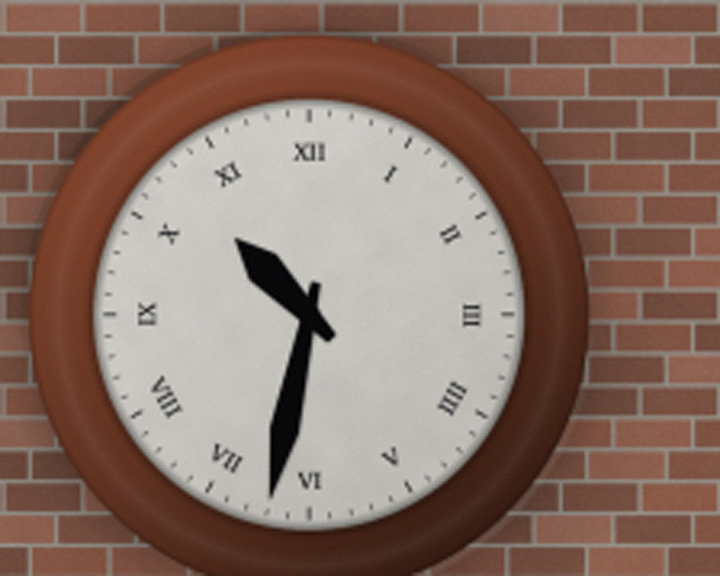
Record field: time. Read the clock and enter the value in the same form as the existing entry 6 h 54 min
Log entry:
10 h 32 min
